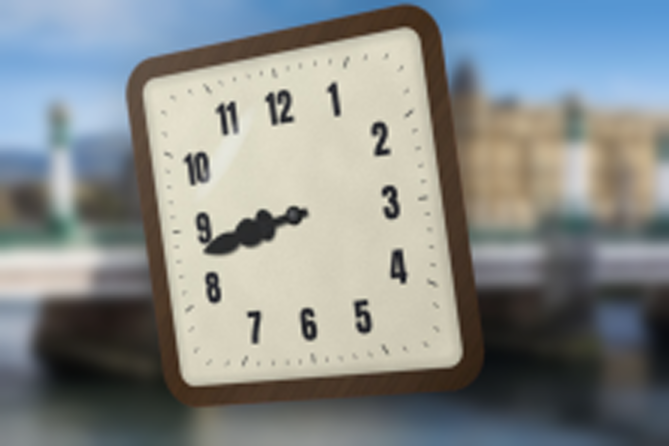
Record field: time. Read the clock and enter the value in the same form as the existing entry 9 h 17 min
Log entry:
8 h 43 min
